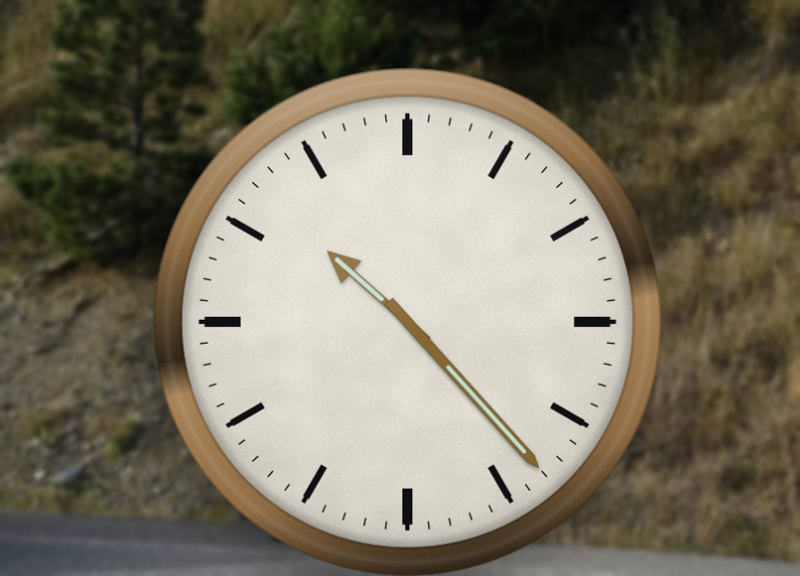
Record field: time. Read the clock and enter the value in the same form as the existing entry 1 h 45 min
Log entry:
10 h 23 min
